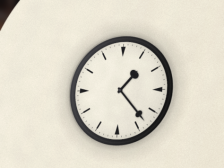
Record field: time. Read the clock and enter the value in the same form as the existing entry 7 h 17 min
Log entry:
1 h 23 min
